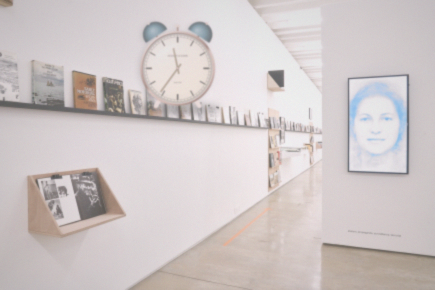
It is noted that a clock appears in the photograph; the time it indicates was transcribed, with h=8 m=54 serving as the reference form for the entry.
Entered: h=11 m=36
